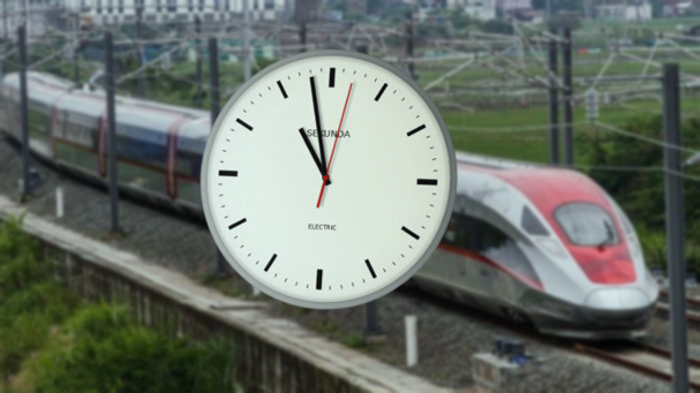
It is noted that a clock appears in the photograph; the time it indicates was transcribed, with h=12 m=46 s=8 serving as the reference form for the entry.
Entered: h=10 m=58 s=2
